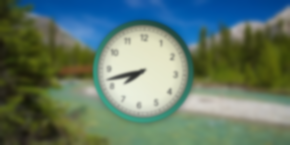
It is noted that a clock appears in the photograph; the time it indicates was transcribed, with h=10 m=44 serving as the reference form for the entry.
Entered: h=7 m=42
